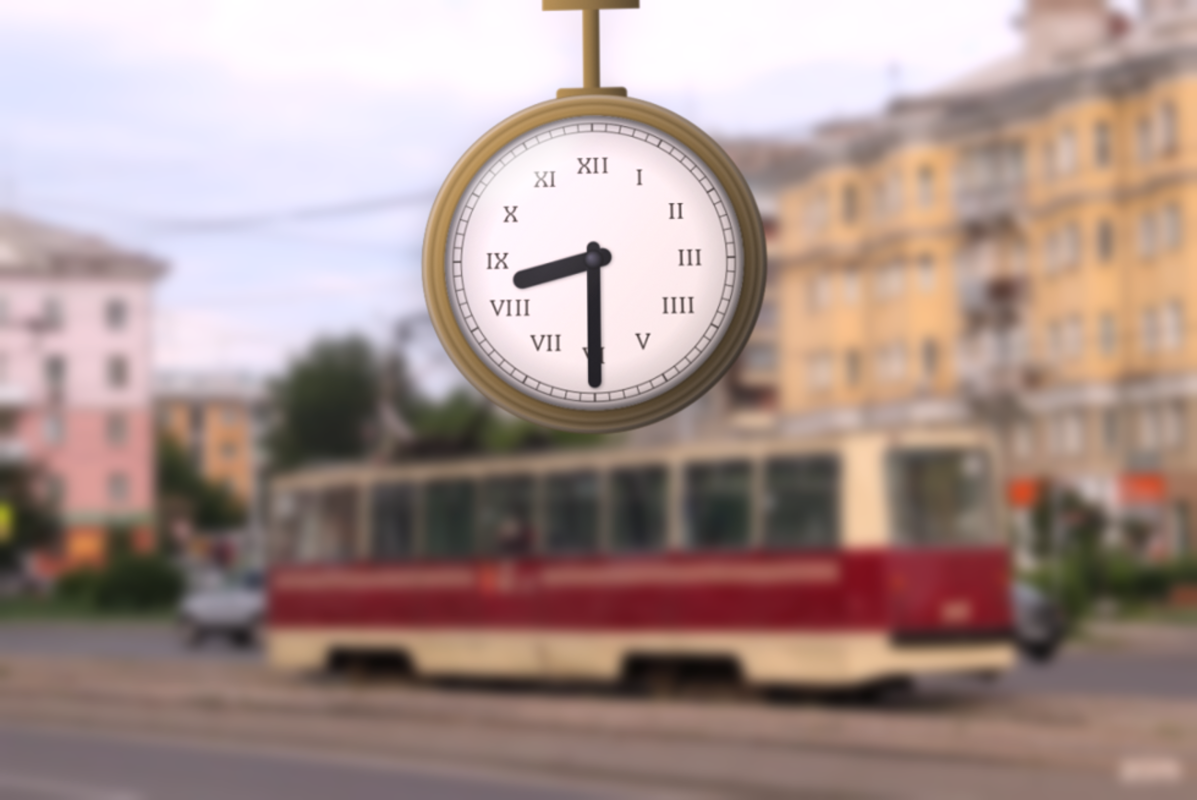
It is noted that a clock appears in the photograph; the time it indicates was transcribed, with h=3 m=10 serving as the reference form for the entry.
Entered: h=8 m=30
